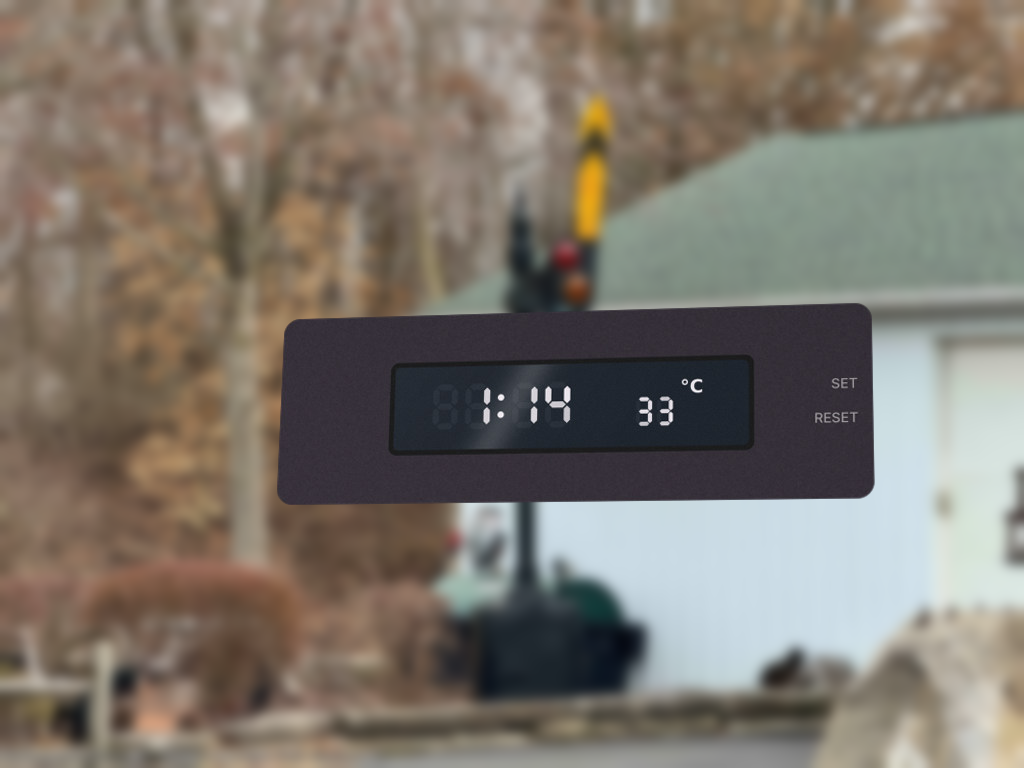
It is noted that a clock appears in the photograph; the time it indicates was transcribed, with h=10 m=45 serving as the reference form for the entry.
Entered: h=1 m=14
